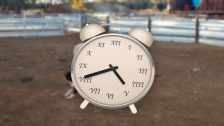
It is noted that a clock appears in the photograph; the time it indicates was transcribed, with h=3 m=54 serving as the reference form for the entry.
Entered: h=4 m=41
